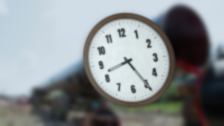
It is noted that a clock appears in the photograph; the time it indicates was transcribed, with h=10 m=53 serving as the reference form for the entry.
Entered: h=8 m=25
